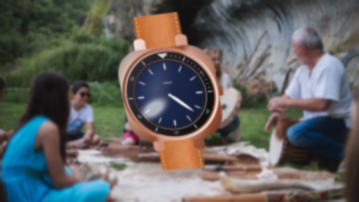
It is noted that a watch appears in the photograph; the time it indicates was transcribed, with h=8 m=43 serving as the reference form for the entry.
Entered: h=4 m=22
